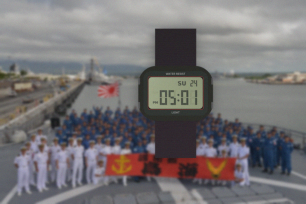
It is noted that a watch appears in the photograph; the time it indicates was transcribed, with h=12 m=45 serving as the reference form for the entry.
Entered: h=5 m=1
